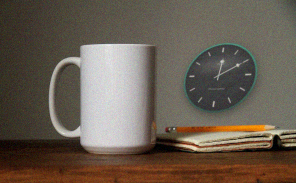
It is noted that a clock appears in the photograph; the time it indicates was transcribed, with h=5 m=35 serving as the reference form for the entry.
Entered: h=12 m=10
